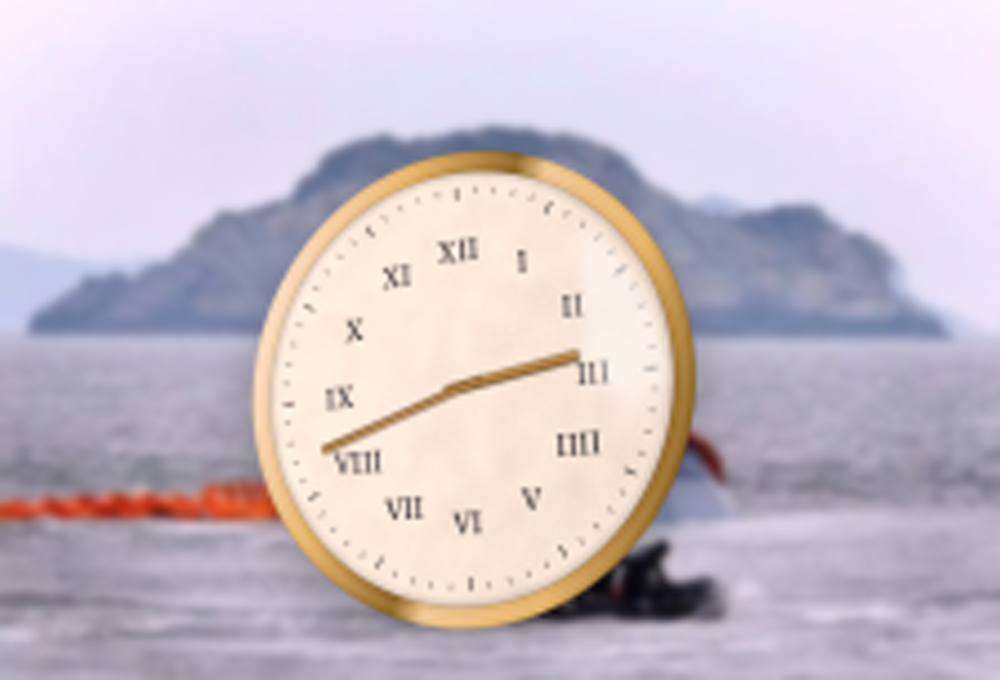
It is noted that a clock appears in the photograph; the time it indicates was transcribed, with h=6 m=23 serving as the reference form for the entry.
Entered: h=2 m=42
